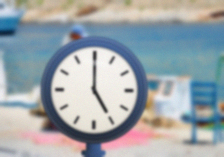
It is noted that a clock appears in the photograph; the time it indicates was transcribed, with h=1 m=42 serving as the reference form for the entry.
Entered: h=5 m=0
